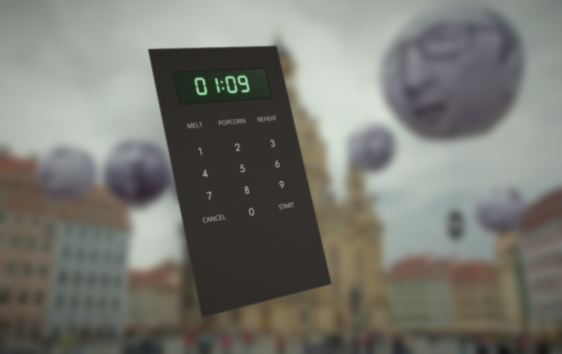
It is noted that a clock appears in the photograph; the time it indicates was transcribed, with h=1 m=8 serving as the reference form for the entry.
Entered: h=1 m=9
